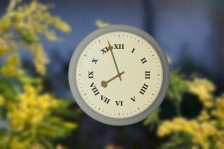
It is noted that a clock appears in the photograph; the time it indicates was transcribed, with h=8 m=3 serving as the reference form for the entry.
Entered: h=7 m=57
